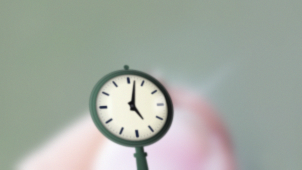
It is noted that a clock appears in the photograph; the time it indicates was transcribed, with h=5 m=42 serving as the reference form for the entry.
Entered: h=5 m=2
